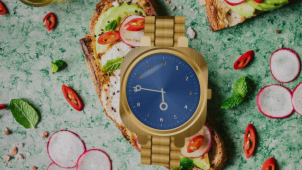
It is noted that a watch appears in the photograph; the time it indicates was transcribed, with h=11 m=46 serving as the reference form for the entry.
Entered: h=5 m=46
